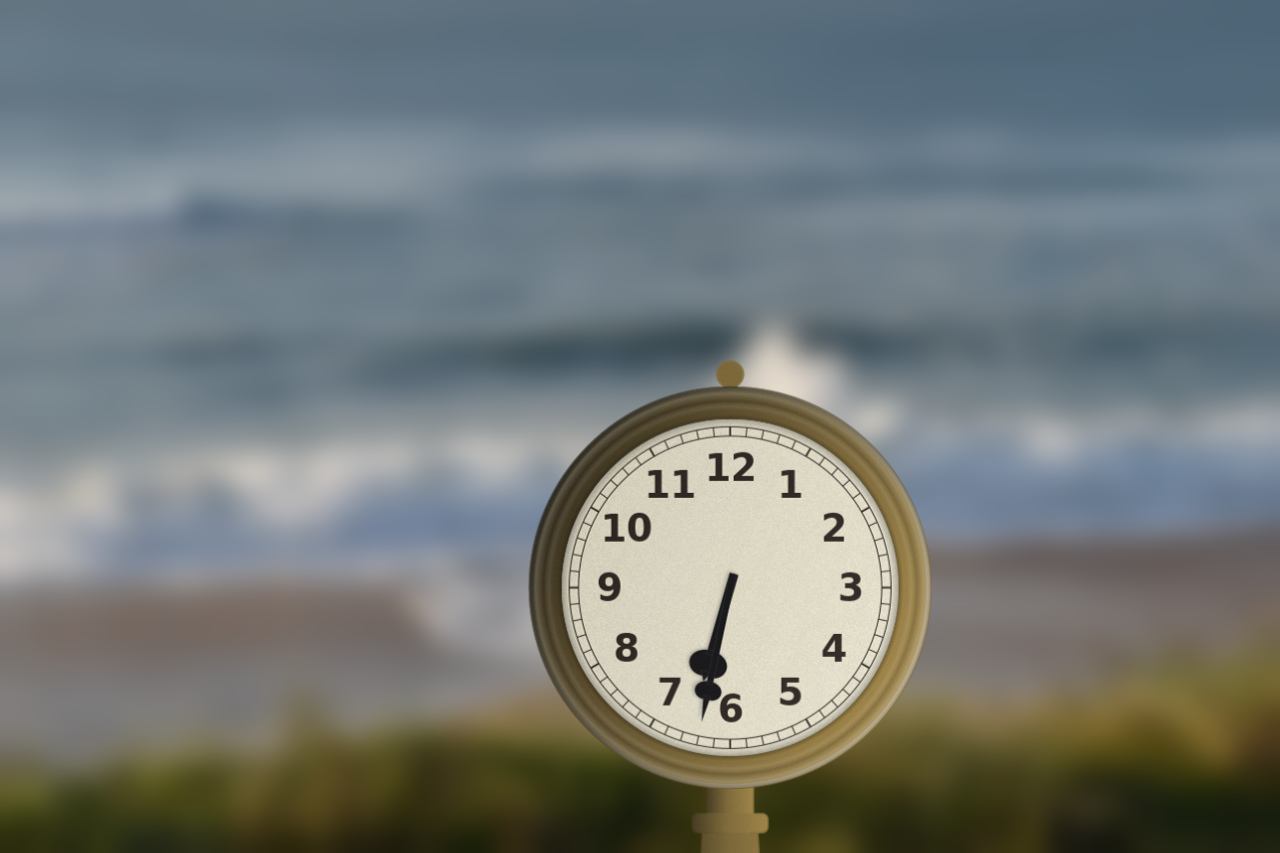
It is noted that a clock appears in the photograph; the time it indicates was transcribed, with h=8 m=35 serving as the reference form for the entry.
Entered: h=6 m=32
